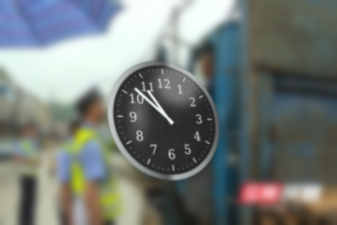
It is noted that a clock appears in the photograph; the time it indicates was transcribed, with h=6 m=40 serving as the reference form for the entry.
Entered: h=10 m=52
